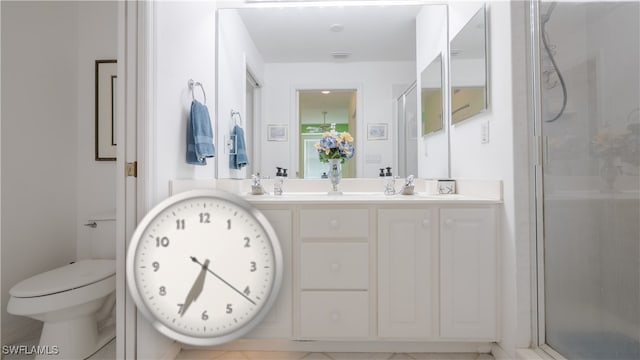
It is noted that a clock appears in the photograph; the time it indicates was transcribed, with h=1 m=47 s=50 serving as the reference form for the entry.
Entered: h=6 m=34 s=21
